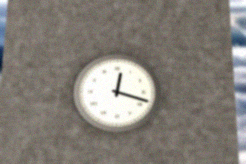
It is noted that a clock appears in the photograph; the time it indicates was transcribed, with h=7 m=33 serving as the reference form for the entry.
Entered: h=12 m=18
